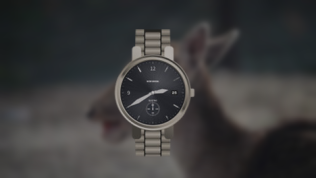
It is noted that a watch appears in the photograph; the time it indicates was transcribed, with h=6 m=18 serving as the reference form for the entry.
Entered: h=2 m=40
